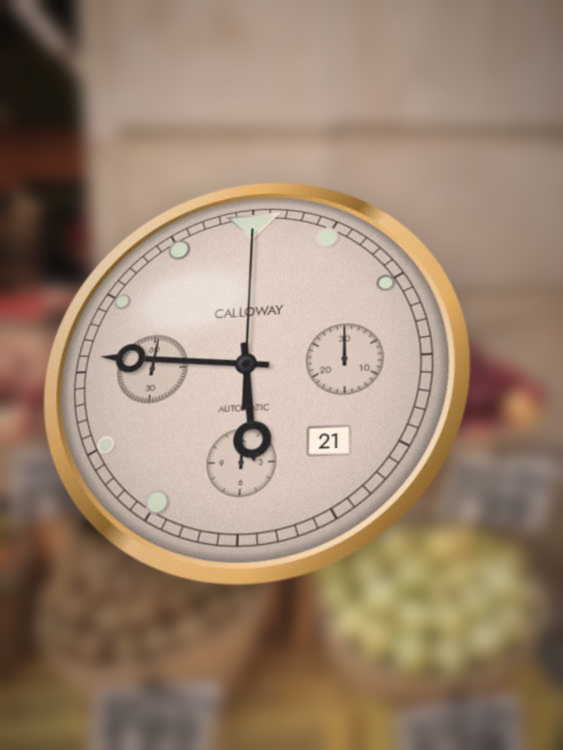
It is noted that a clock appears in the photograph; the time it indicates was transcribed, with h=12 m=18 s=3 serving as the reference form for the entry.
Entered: h=5 m=46 s=1
